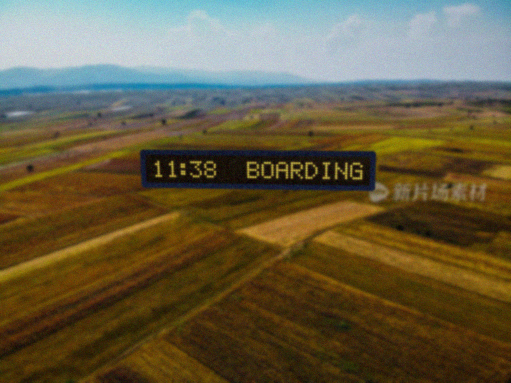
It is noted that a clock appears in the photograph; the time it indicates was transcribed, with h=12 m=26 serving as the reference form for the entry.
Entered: h=11 m=38
